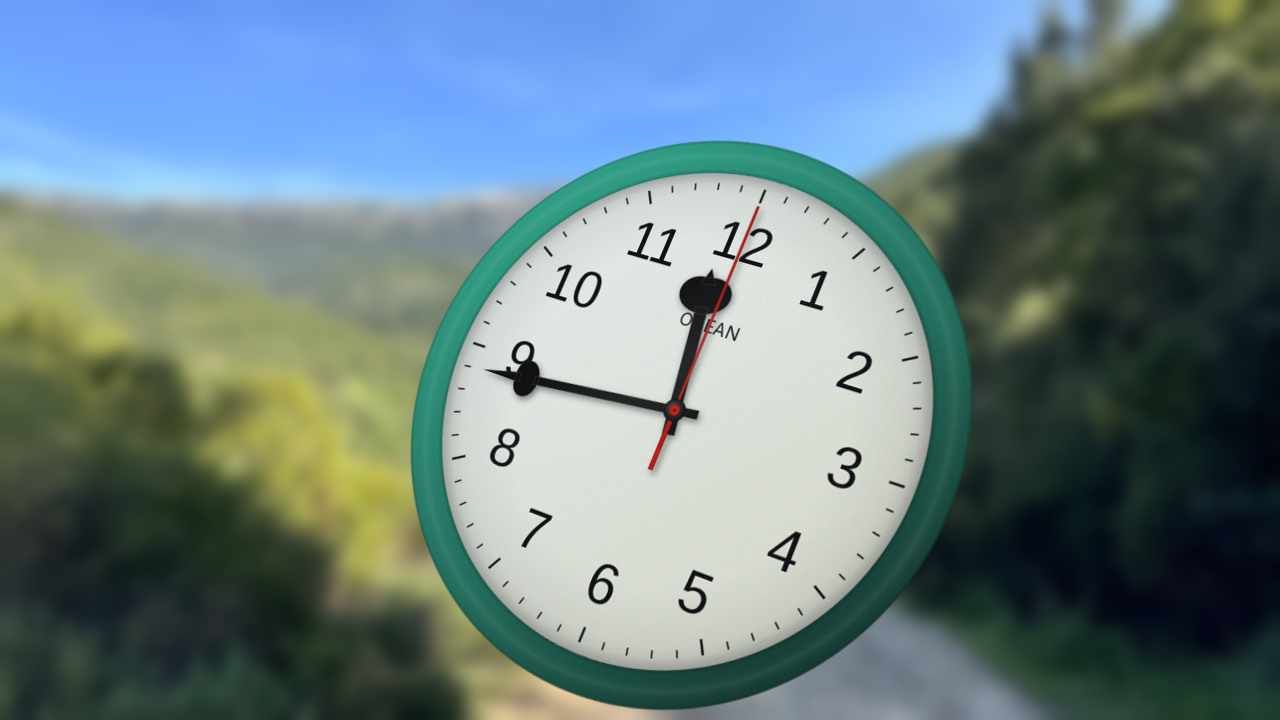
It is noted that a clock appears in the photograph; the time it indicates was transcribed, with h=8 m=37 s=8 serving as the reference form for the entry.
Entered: h=11 m=44 s=0
